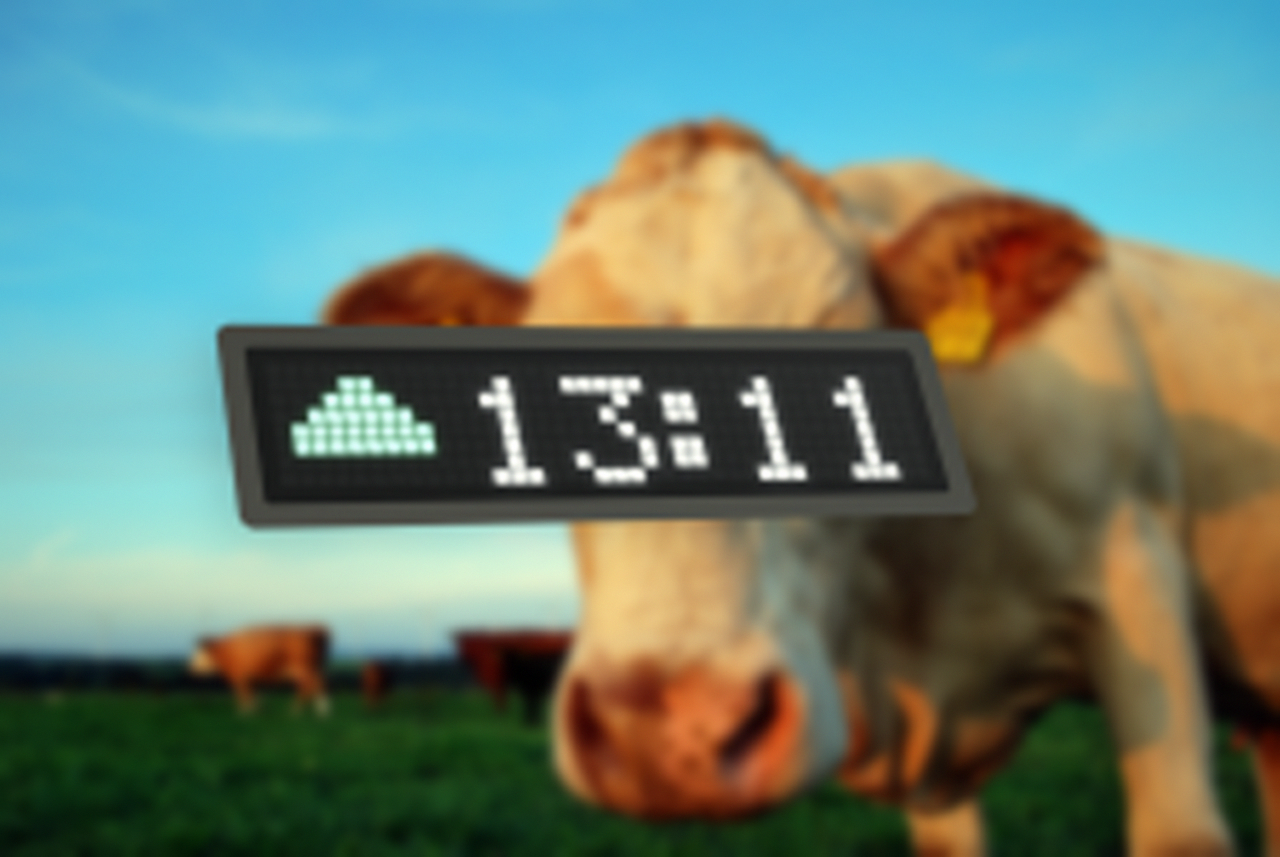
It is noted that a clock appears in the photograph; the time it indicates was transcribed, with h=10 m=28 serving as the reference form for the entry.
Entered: h=13 m=11
